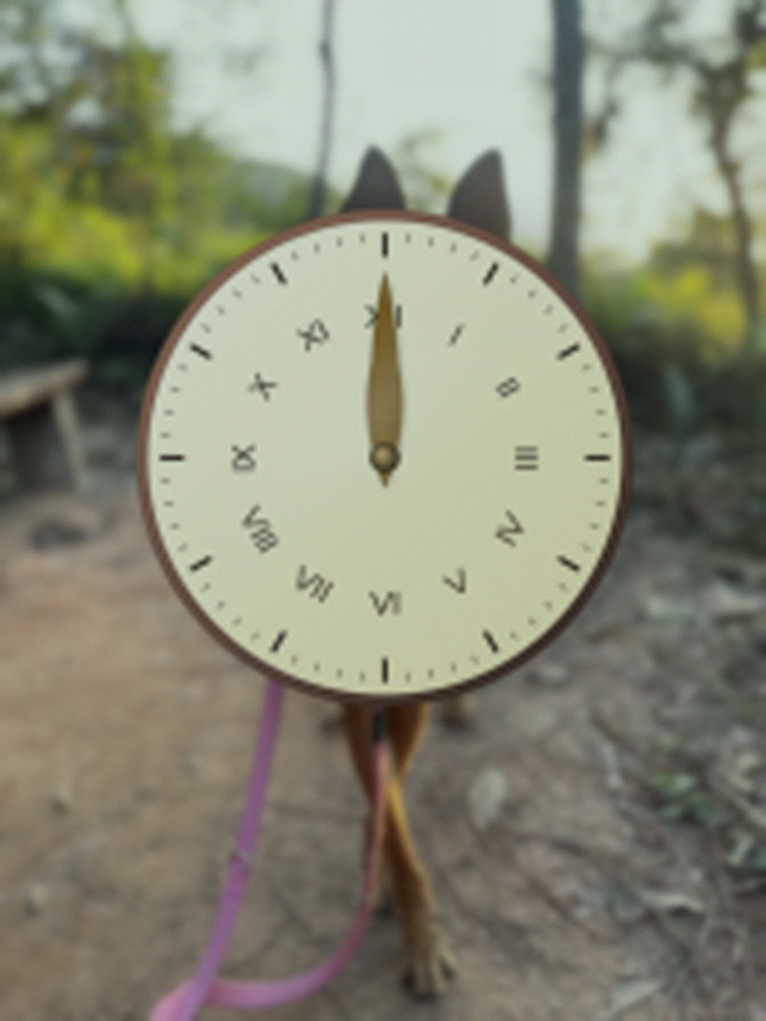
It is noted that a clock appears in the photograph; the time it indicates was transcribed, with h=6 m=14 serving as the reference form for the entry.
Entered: h=12 m=0
